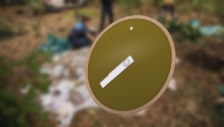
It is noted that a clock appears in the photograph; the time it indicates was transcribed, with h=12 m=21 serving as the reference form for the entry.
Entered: h=7 m=38
